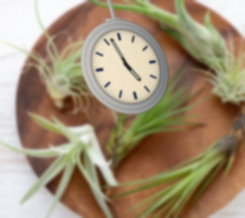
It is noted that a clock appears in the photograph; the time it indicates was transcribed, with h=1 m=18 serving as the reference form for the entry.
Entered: h=4 m=57
